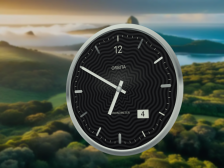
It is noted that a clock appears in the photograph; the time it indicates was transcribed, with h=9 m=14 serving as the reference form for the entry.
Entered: h=6 m=50
